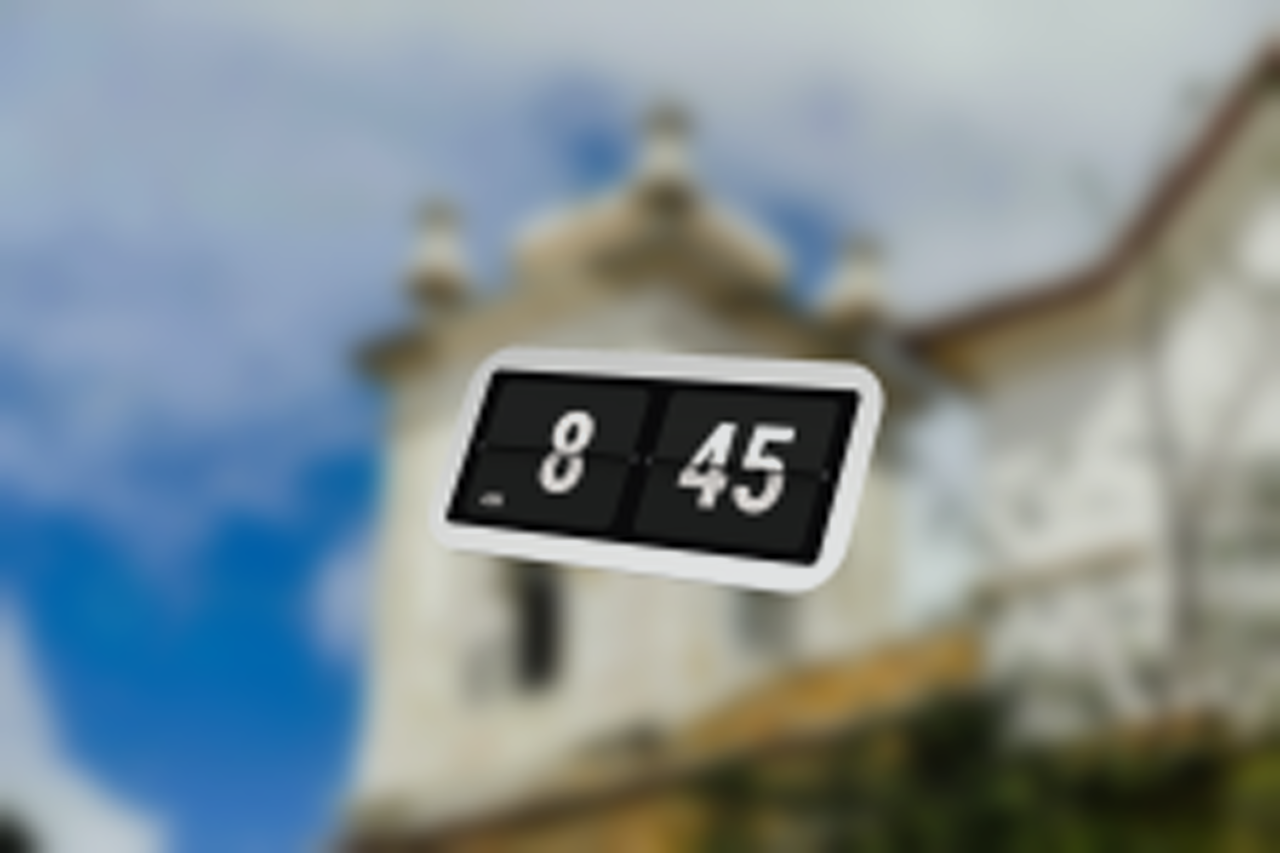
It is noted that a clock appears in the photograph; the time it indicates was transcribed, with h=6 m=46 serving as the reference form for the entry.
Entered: h=8 m=45
